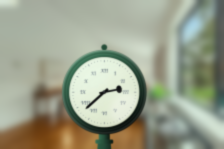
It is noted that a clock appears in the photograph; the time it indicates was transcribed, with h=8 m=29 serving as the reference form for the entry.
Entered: h=2 m=38
